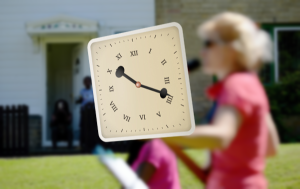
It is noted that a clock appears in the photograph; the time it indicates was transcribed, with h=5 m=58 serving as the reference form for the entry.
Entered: h=10 m=19
